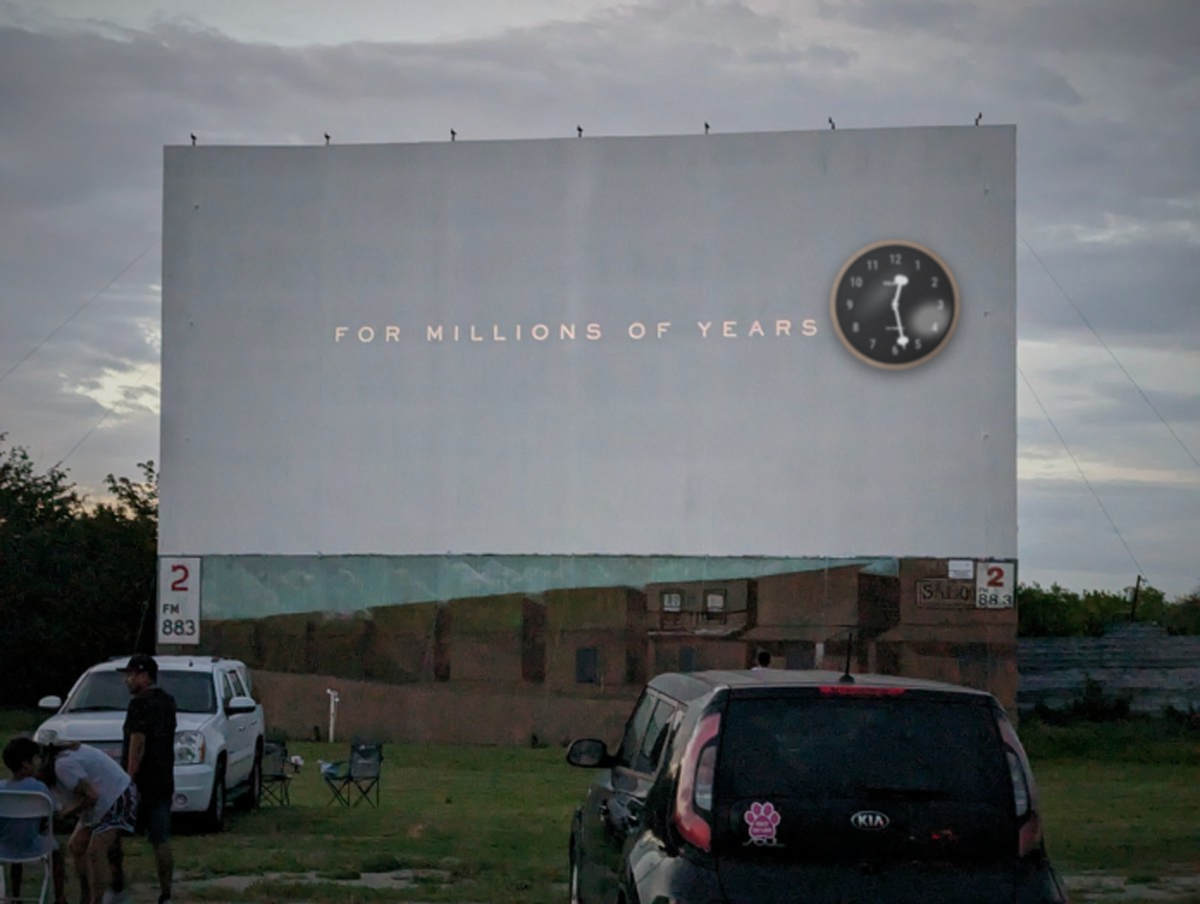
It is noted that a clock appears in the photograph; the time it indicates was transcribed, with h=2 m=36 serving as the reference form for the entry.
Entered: h=12 m=28
